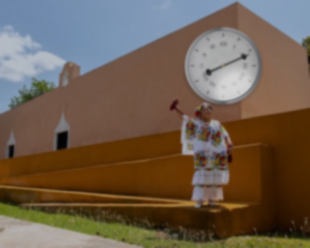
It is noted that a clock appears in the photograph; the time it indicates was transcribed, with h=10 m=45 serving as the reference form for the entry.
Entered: h=8 m=11
